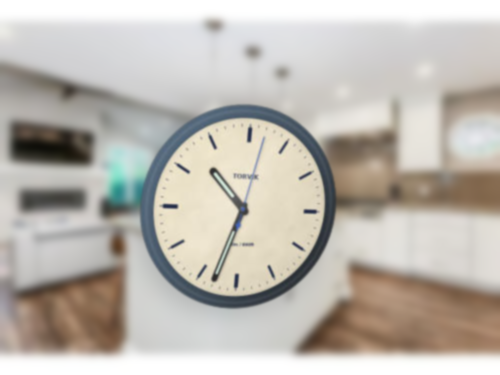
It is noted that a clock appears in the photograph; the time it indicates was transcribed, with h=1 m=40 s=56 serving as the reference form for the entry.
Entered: h=10 m=33 s=2
